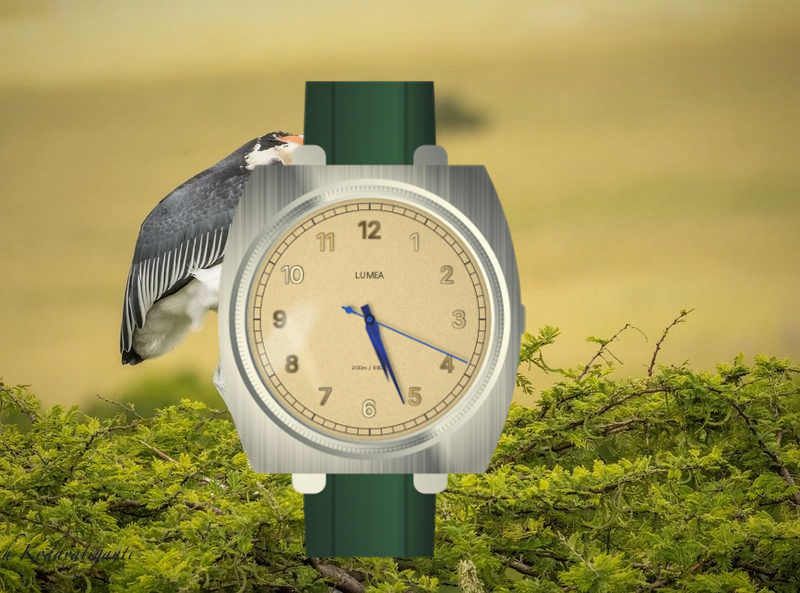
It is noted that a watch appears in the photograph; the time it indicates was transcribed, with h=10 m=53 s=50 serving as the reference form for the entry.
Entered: h=5 m=26 s=19
